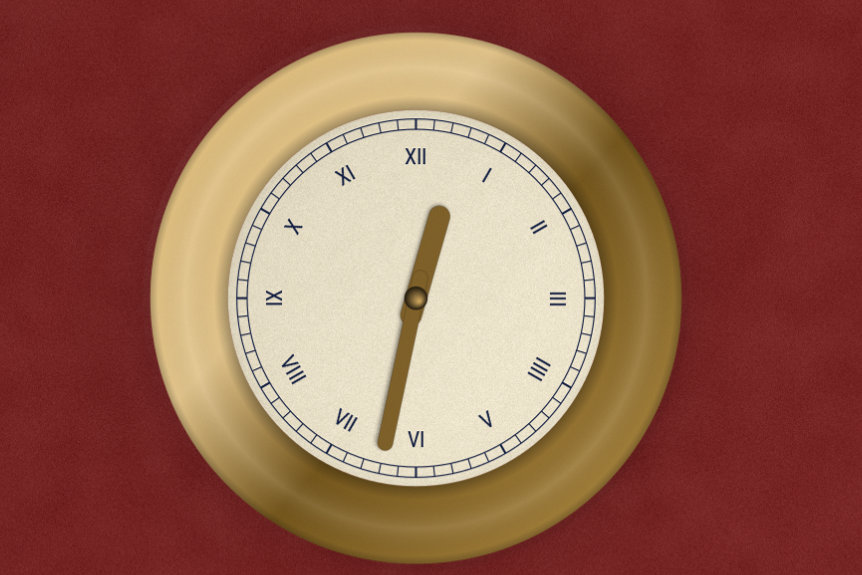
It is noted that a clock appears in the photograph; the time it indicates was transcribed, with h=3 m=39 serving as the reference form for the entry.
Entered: h=12 m=32
